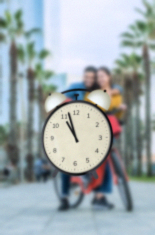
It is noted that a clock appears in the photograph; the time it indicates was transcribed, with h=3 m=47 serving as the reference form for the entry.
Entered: h=10 m=57
